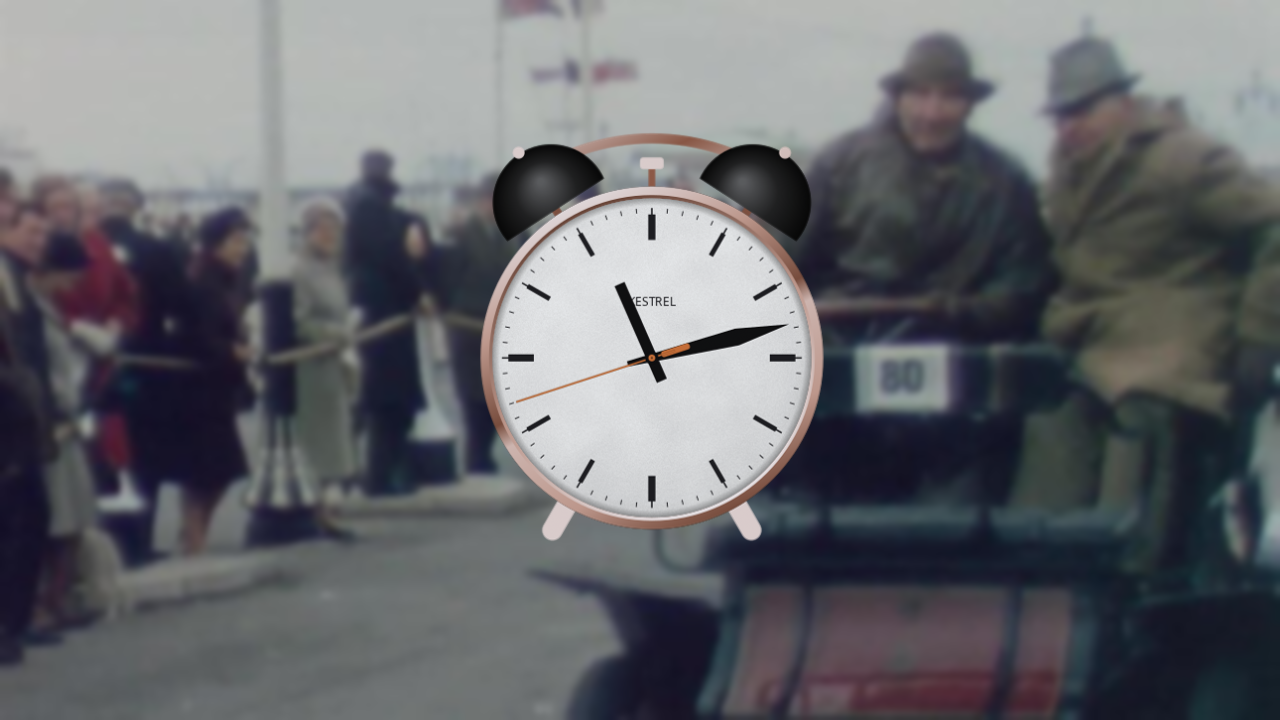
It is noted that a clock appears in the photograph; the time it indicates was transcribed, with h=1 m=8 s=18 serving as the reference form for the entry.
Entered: h=11 m=12 s=42
